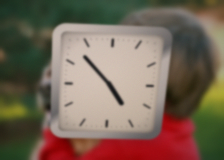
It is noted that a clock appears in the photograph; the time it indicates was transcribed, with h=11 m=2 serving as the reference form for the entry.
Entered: h=4 m=53
